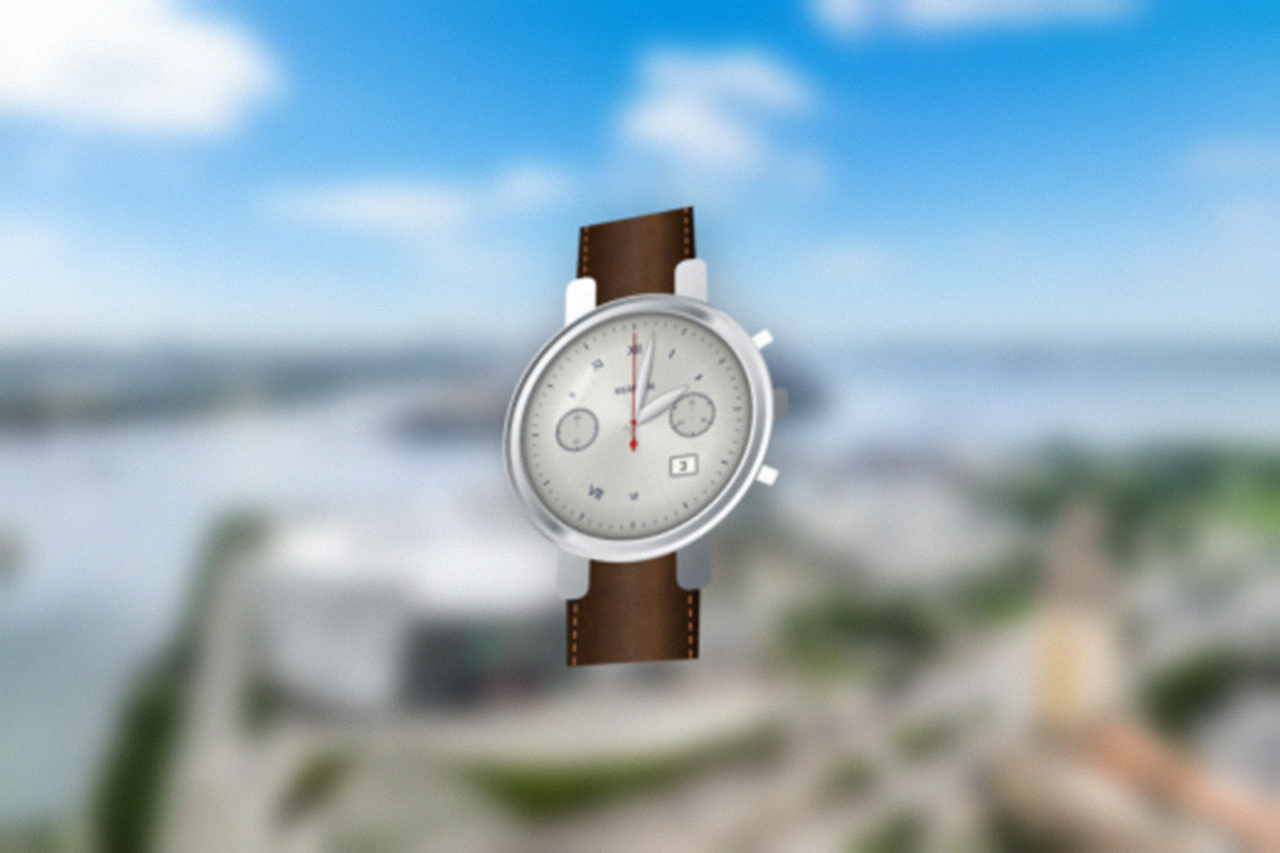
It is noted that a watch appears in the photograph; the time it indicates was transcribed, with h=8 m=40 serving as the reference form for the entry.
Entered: h=2 m=2
